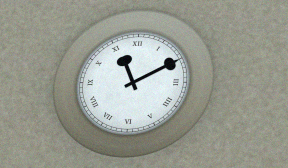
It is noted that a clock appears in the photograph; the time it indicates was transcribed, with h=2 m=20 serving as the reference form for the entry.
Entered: h=11 m=10
